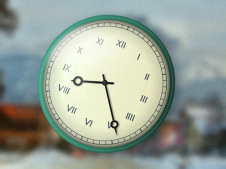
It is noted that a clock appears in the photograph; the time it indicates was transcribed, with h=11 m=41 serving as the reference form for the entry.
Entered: h=8 m=24
